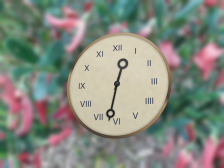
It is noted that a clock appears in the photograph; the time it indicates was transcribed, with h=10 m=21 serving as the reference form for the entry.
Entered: h=12 m=32
